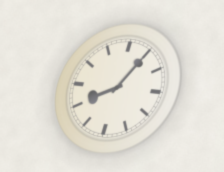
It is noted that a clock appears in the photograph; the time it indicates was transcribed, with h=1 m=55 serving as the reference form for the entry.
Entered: h=8 m=5
